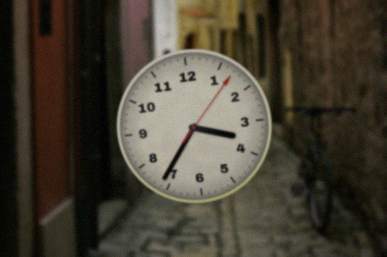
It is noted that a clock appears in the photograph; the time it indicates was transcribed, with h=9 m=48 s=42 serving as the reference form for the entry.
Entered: h=3 m=36 s=7
